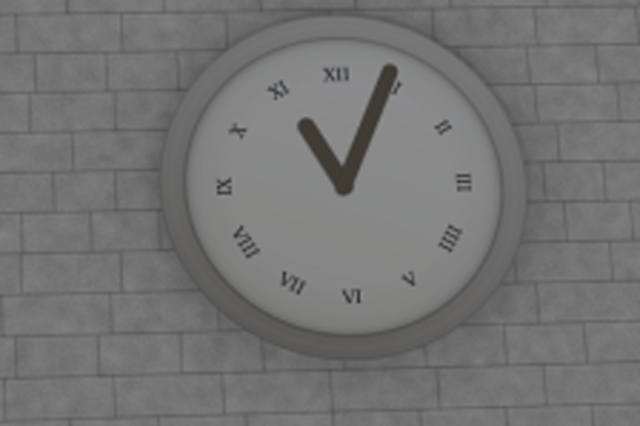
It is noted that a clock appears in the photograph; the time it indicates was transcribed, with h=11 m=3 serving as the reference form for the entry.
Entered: h=11 m=4
